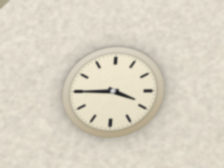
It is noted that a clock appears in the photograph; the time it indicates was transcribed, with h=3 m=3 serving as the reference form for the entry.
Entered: h=3 m=45
